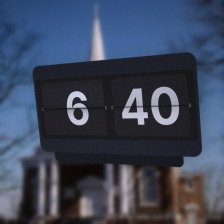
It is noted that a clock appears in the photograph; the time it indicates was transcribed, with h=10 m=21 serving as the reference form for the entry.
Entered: h=6 m=40
